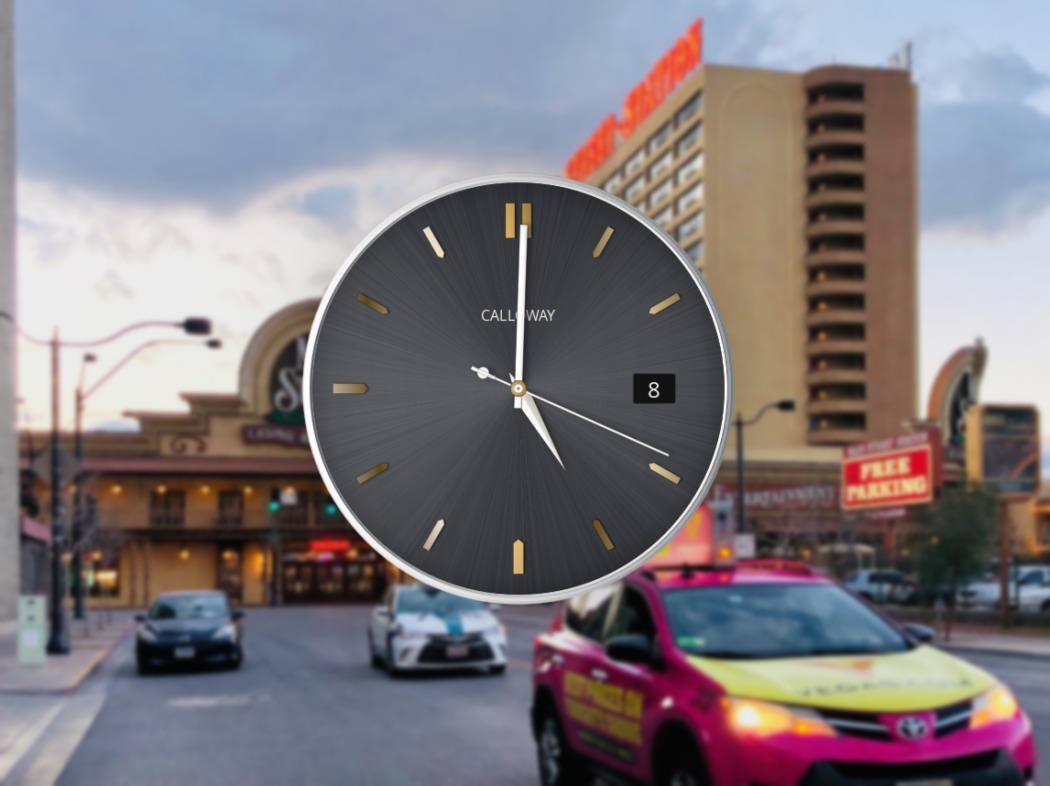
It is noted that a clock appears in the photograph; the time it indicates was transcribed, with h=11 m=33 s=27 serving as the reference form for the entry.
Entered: h=5 m=0 s=19
